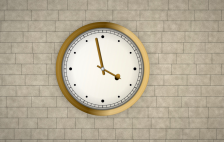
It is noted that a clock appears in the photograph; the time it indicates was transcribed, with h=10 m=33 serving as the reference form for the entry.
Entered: h=3 m=58
